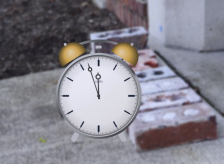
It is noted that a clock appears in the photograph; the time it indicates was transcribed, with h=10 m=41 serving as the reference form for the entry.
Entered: h=11 m=57
